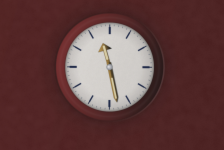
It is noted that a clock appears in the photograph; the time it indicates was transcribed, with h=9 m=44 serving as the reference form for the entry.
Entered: h=11 m=28
